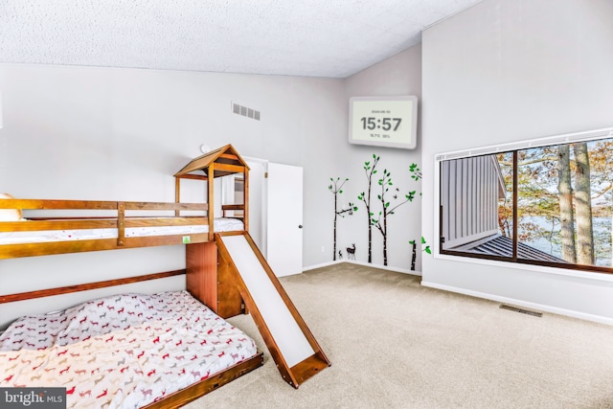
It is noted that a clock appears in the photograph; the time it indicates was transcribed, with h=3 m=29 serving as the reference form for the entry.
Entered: h=15 m=57
